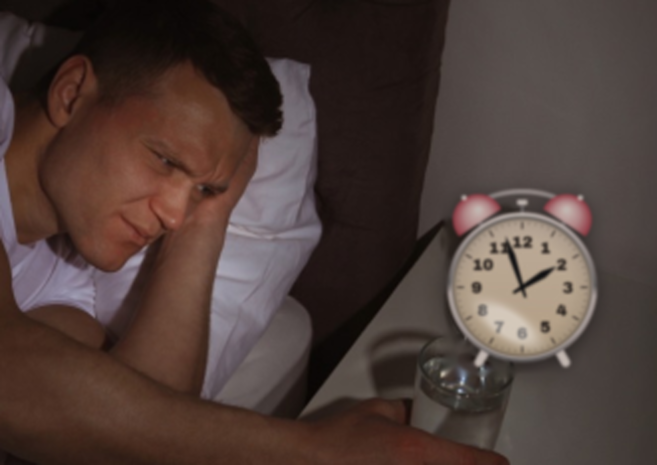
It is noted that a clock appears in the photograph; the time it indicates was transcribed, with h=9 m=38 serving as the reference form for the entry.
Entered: h=1 m=57
